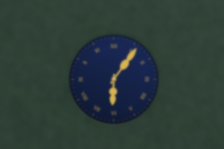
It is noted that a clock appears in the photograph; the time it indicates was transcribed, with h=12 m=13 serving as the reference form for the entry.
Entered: h=6 m=6
